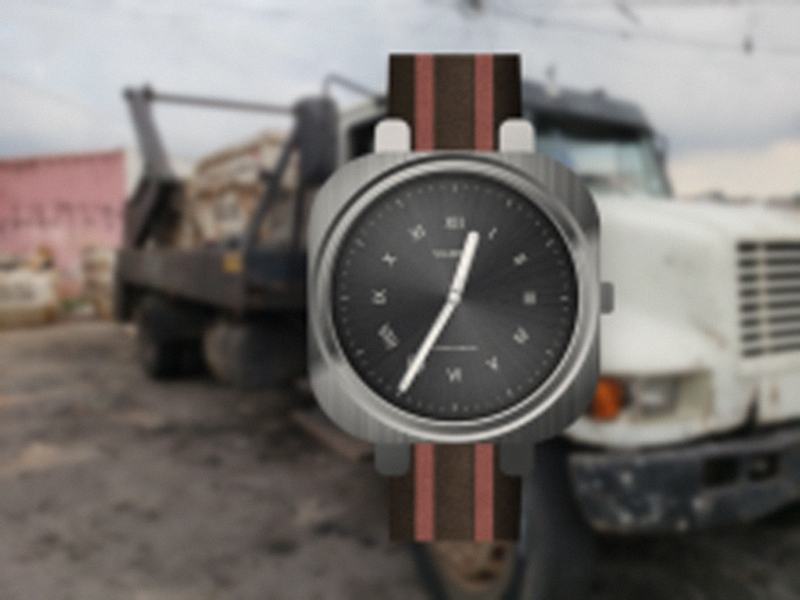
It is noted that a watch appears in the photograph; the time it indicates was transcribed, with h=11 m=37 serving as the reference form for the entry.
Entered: h=12 m=35
